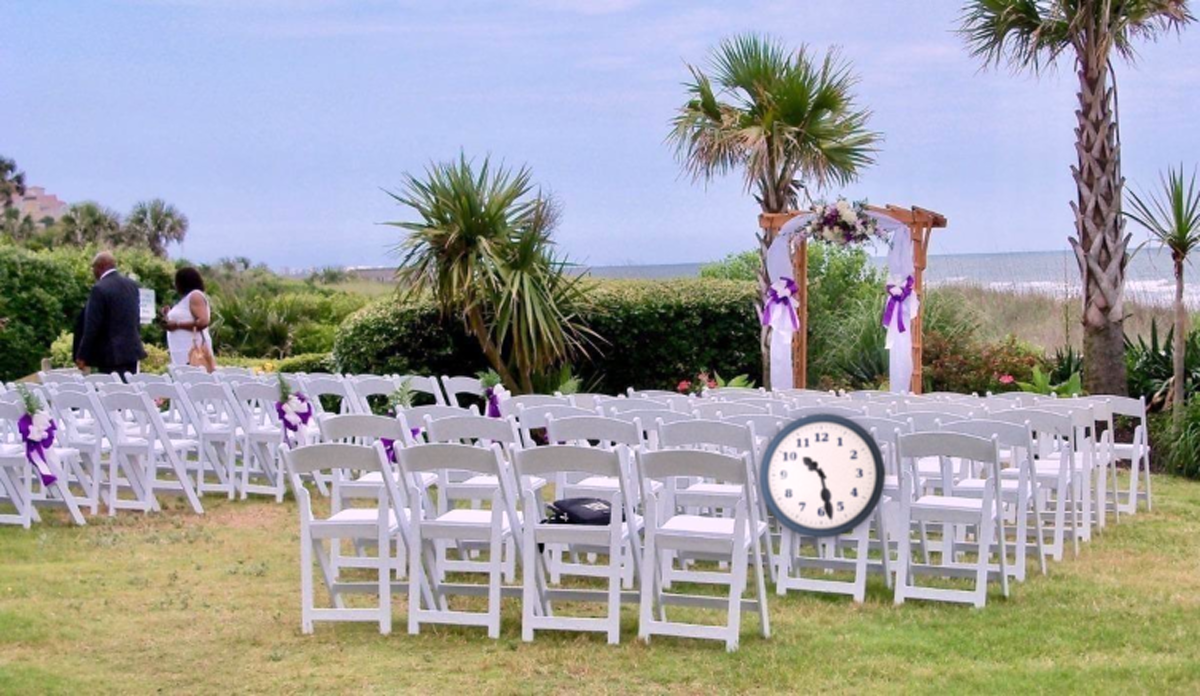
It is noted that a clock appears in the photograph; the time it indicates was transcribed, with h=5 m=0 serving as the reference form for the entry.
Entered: h=10 m=28
